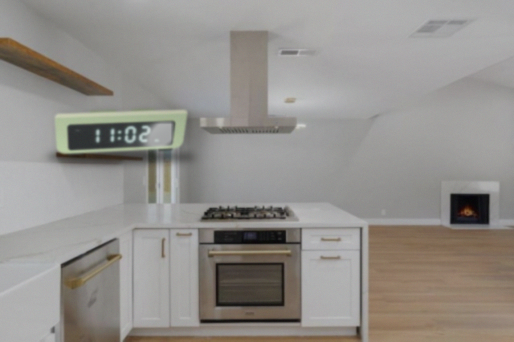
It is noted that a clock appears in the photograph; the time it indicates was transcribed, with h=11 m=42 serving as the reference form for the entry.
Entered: h=11 m=2
